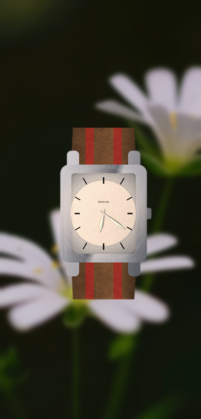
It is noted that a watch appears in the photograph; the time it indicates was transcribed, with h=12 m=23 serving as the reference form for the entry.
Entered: h=6 m=21
